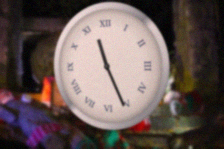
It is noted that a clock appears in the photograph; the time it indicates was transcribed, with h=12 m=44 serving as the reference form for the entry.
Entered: h=11 m=26
